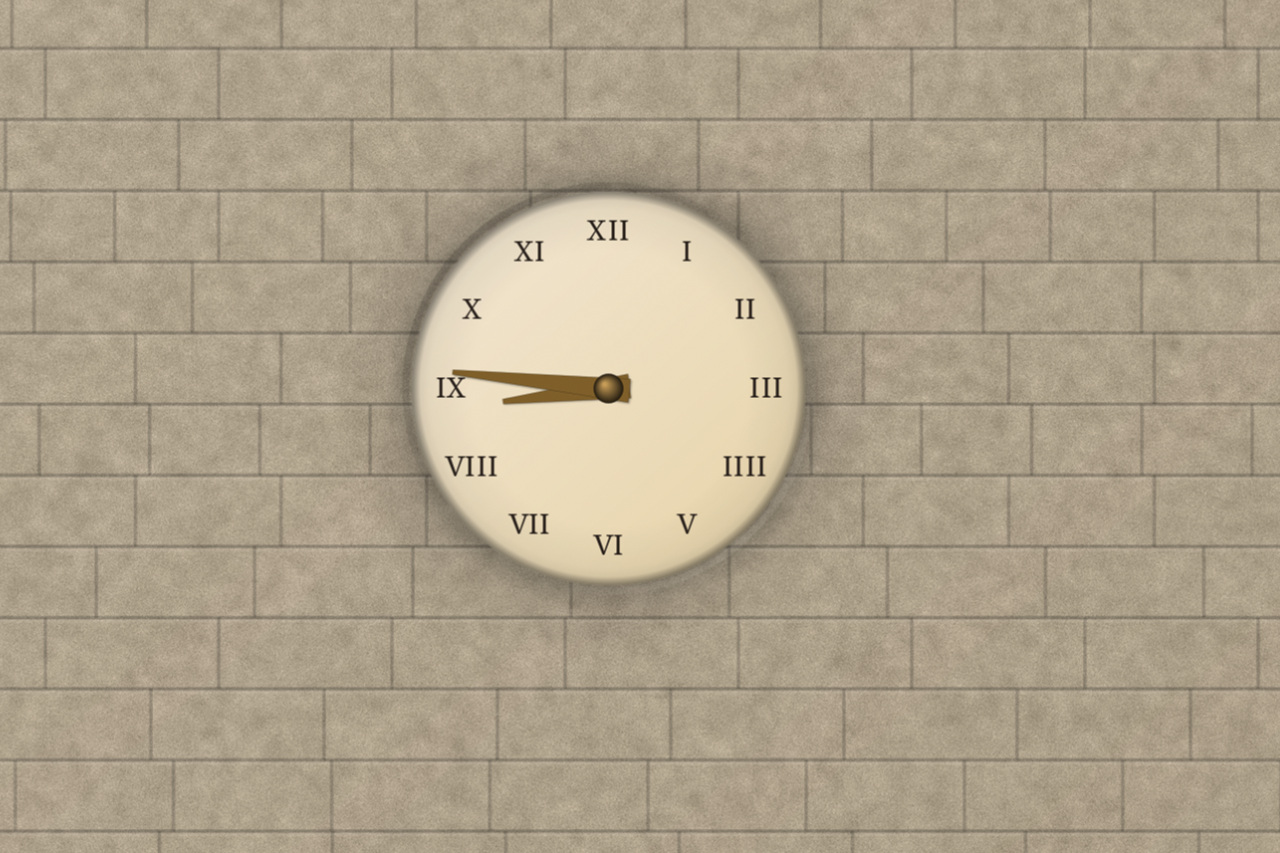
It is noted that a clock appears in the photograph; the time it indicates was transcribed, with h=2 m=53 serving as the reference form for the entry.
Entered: h=8 m=46
